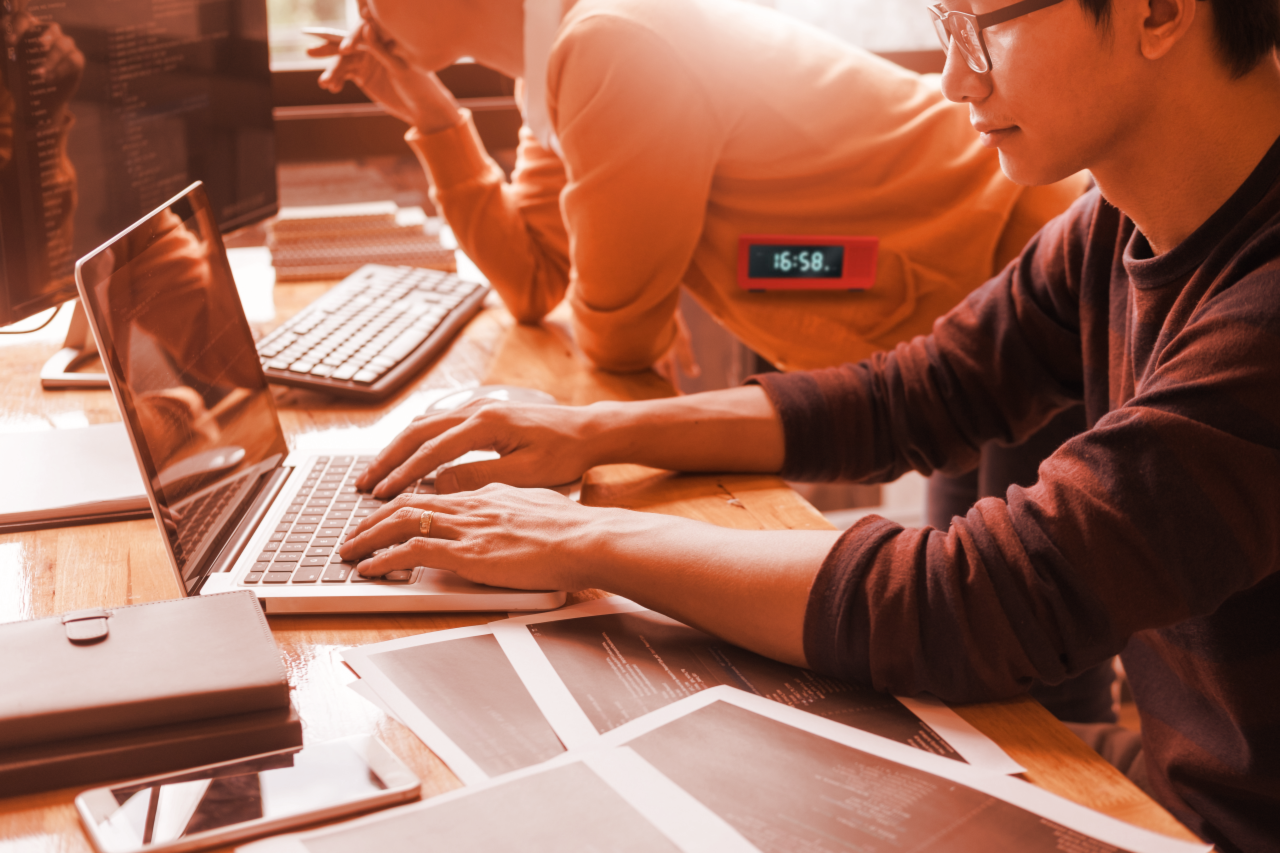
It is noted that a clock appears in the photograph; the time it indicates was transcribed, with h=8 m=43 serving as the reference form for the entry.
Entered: h=16 m=58
